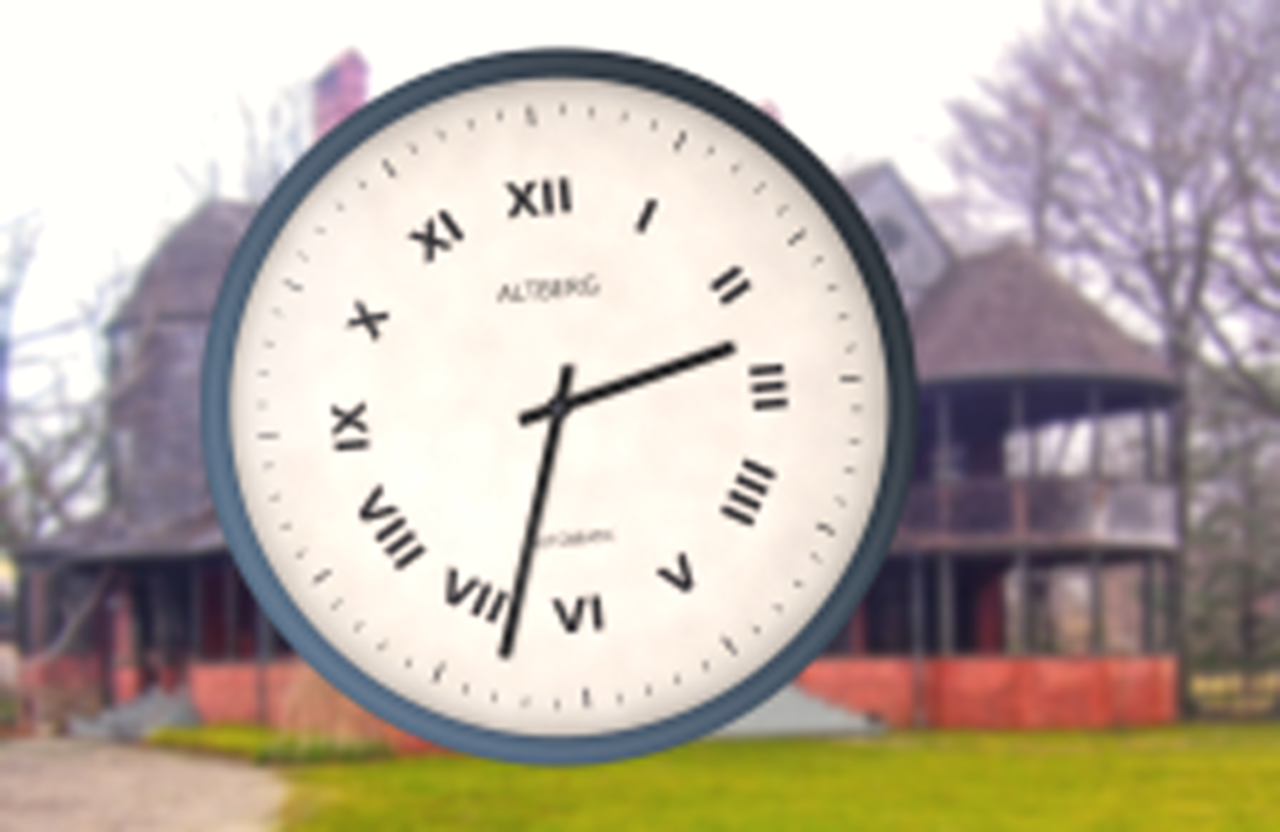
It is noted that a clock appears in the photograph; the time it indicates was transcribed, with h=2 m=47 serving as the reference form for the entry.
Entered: h=2 m=33
